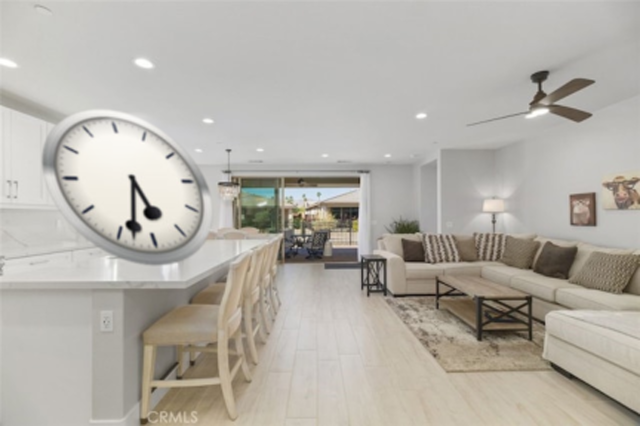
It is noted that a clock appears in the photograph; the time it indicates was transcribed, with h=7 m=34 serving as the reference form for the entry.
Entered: h=5 m=33
